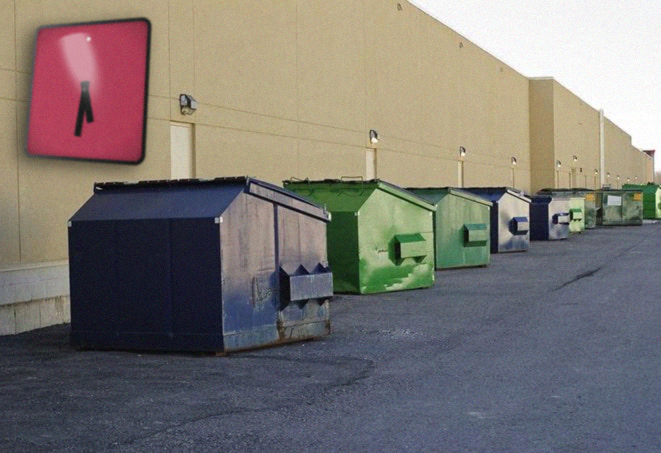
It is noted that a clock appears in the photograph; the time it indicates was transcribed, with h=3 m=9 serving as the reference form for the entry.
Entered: h=5 m=31
